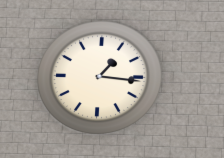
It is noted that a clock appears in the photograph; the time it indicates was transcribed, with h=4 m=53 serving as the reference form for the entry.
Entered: h=1 m=16
